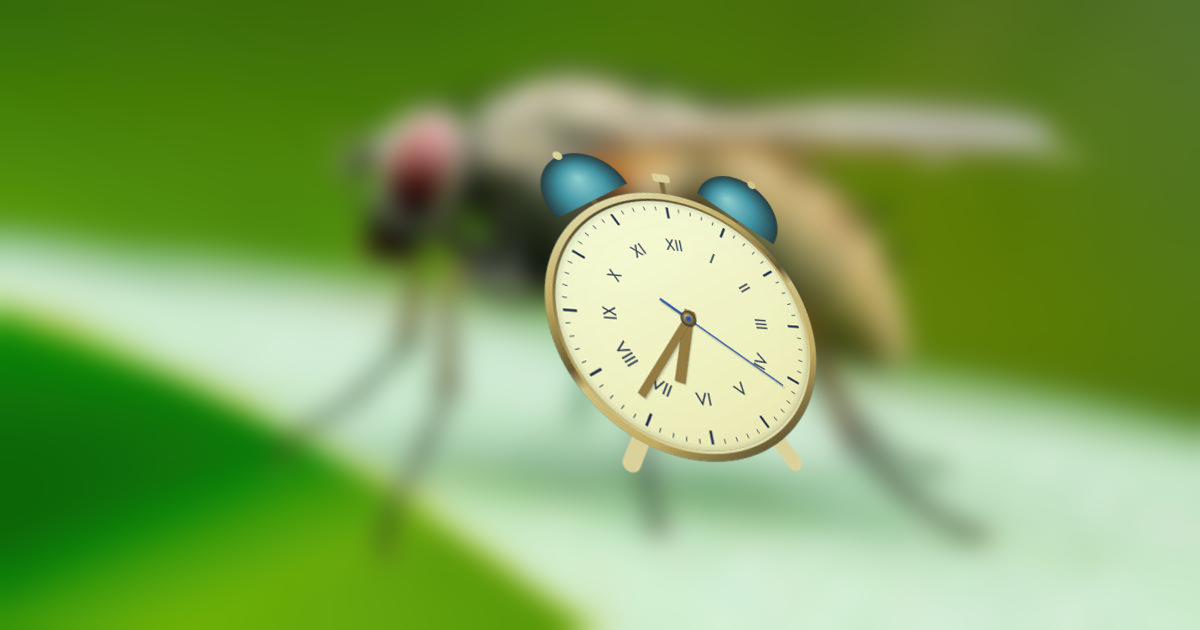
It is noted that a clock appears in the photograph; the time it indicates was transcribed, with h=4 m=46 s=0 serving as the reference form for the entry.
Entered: h=6 m=36 s=21
